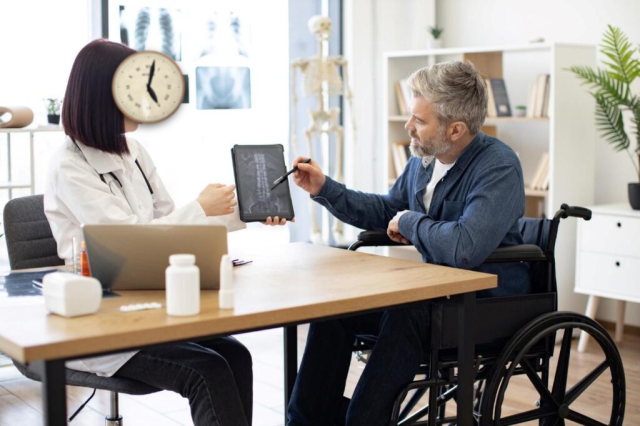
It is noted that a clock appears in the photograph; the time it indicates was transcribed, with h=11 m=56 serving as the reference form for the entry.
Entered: h=5 m=2
